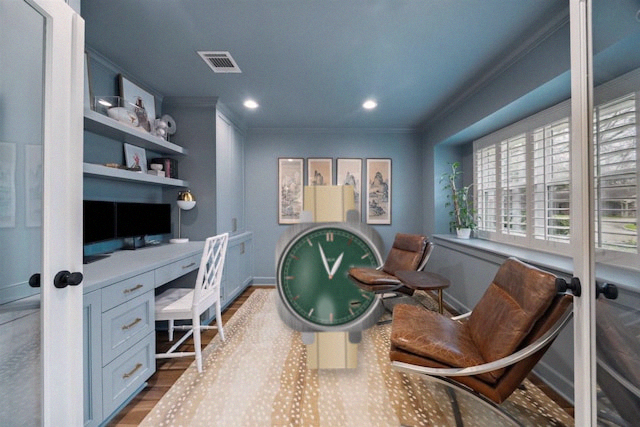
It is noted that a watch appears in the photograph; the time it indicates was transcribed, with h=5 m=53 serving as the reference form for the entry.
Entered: h=12 m=57
